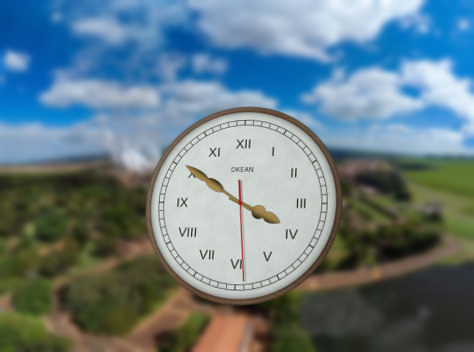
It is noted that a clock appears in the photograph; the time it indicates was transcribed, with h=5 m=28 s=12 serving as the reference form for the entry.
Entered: h=3 m=50 s=29
